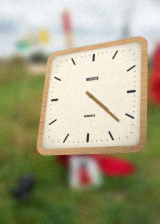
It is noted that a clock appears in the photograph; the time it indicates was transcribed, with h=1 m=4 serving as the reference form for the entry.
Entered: h=4 m=22
